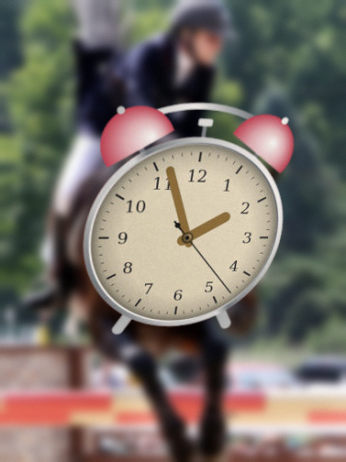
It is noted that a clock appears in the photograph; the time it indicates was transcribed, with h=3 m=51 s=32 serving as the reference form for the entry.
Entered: h=1 m=56 s=23
